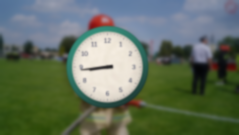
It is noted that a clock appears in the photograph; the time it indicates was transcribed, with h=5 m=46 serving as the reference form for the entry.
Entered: h=8 m=44
